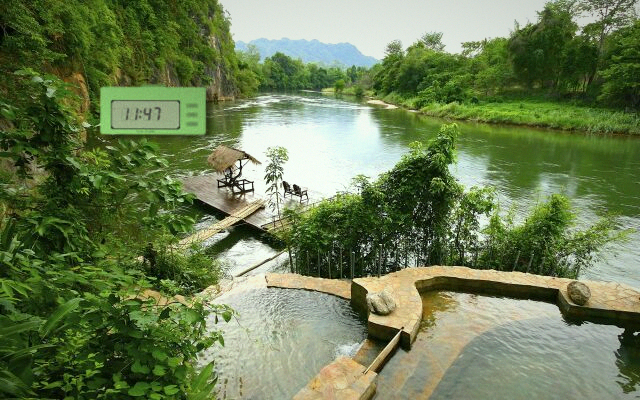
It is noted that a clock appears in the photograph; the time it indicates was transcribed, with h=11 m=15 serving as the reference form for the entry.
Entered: h=11 m=47
